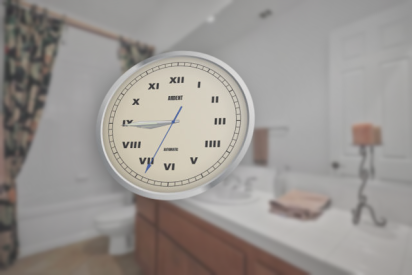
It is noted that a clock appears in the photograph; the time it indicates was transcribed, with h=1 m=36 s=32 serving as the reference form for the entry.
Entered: h=8 m=44 s=34
